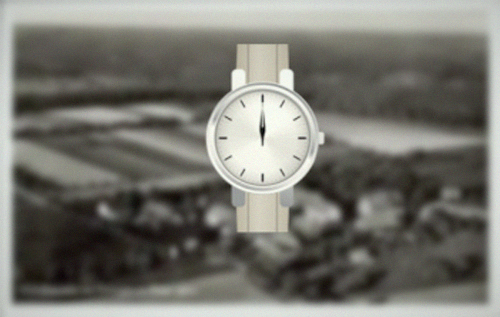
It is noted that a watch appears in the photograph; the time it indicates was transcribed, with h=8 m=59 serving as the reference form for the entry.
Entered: h=12 m=0
